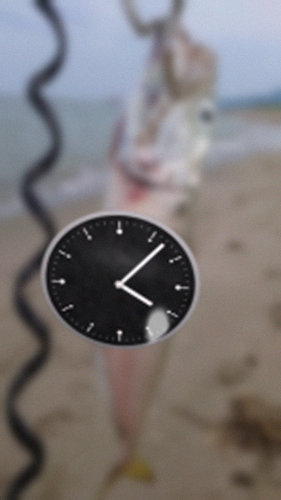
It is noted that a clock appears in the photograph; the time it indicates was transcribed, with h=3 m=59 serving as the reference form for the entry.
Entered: h=4 m=7
